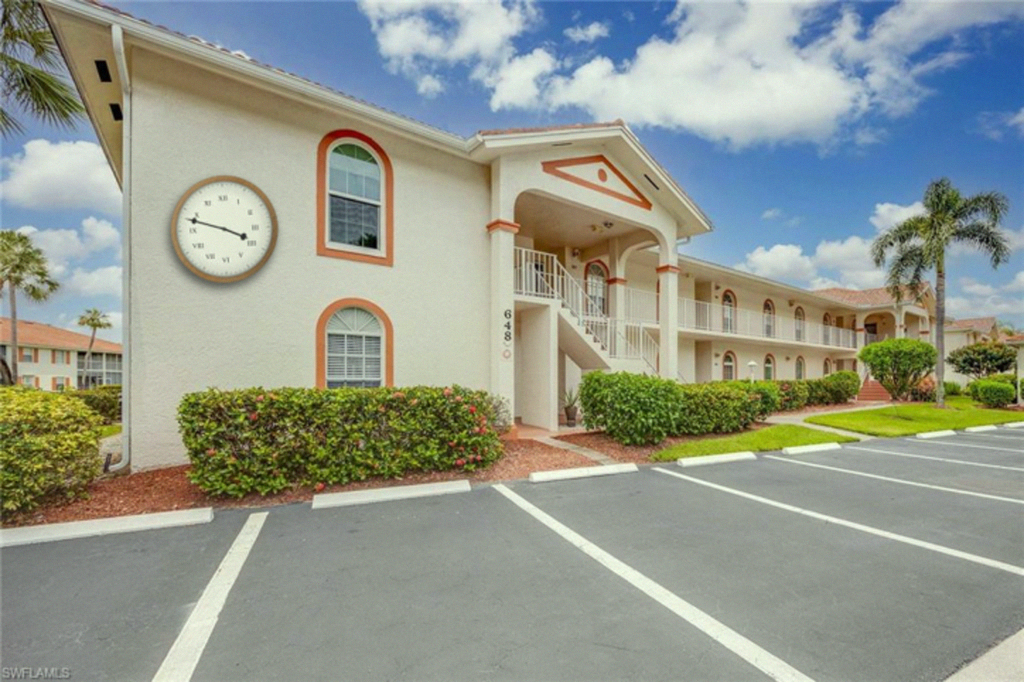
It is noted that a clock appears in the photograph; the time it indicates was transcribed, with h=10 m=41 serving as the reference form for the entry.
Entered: h=3 m=48
